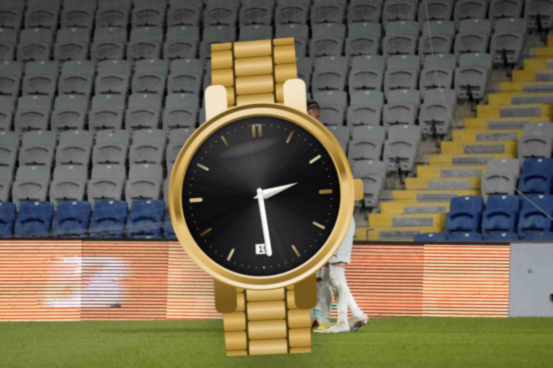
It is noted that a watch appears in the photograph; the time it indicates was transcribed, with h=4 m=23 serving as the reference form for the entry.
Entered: h=2 m=29
